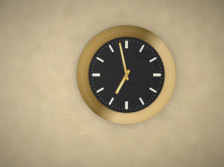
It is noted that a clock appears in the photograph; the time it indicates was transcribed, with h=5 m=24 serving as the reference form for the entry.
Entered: h=6 m=58
